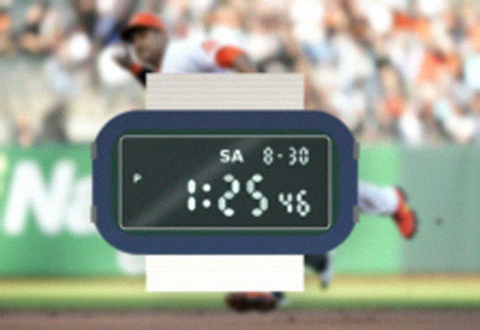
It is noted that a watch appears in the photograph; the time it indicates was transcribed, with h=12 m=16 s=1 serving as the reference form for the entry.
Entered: h=1 m=25 s=46
